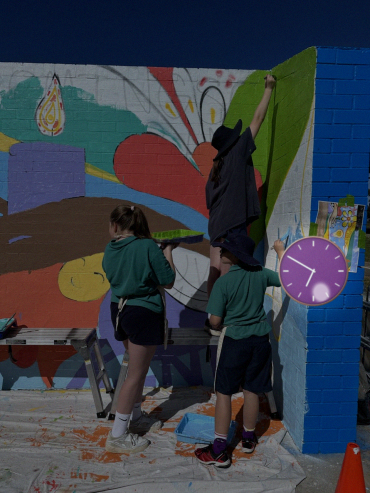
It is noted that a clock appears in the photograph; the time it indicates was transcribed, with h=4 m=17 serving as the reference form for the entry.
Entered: h=6 m=50
